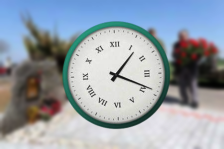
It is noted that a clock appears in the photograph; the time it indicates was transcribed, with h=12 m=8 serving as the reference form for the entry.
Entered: h=1 m=19
